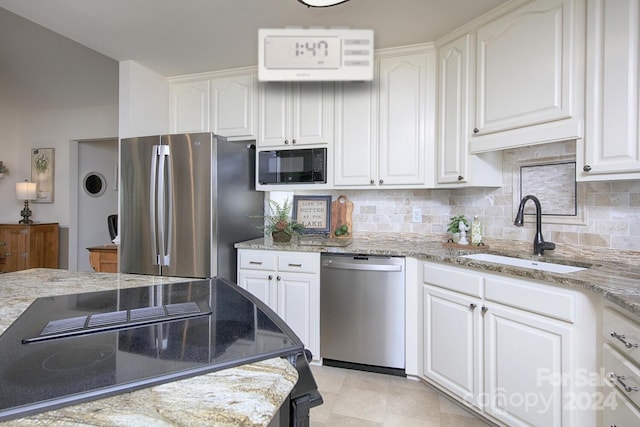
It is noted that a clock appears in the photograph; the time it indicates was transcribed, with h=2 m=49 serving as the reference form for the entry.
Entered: h=1 m=47
